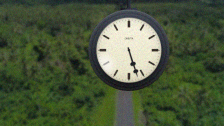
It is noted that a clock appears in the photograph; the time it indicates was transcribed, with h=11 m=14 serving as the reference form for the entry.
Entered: h=5 m=27
